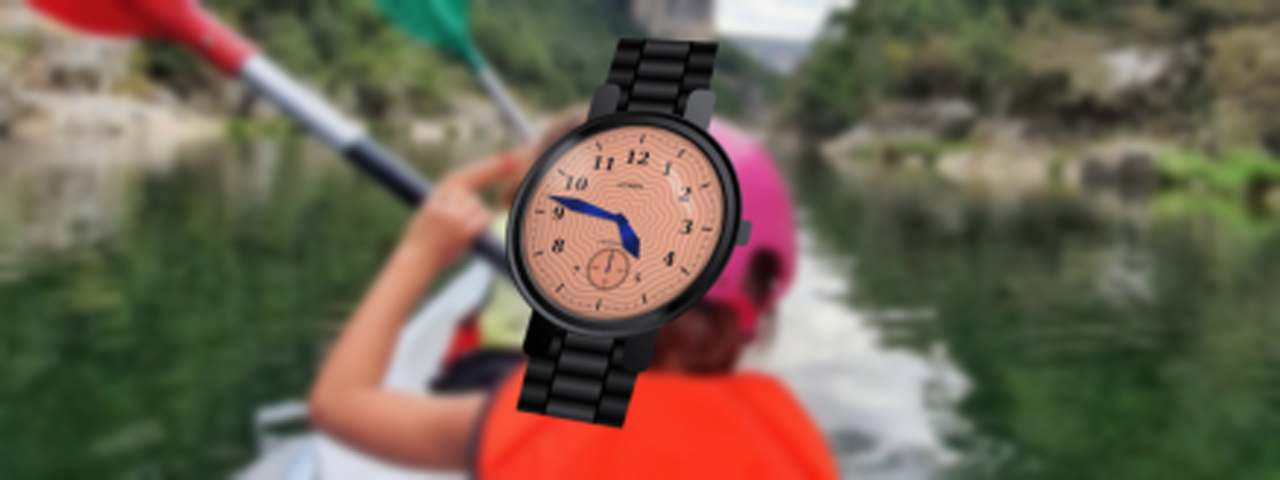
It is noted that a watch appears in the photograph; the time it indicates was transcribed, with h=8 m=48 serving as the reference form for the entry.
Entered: h=4 m=47
